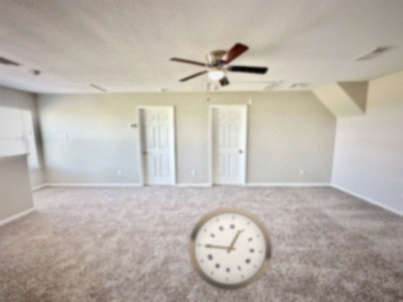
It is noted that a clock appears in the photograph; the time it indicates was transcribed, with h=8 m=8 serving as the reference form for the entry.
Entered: h=12 m=45
